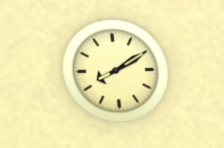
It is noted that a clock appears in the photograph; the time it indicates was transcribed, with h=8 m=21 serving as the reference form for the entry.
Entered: h=8 m=10
